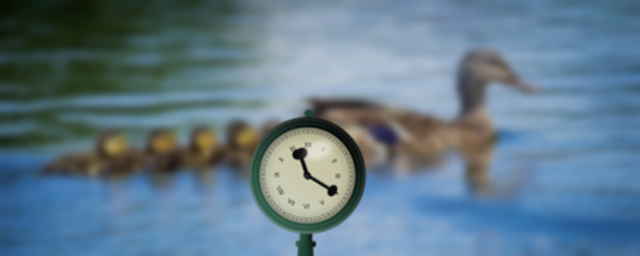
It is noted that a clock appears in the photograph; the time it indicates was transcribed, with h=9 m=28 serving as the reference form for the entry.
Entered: h=11 m=20
